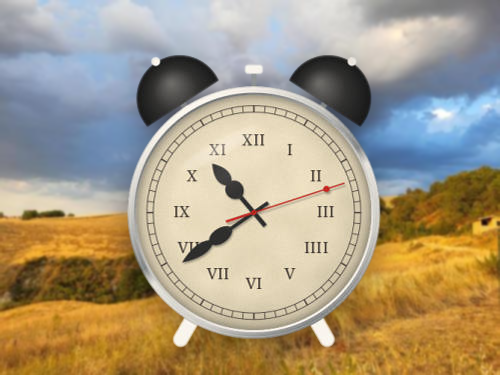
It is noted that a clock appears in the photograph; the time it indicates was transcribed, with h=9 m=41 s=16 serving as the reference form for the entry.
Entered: h=10 m=39 s=12
